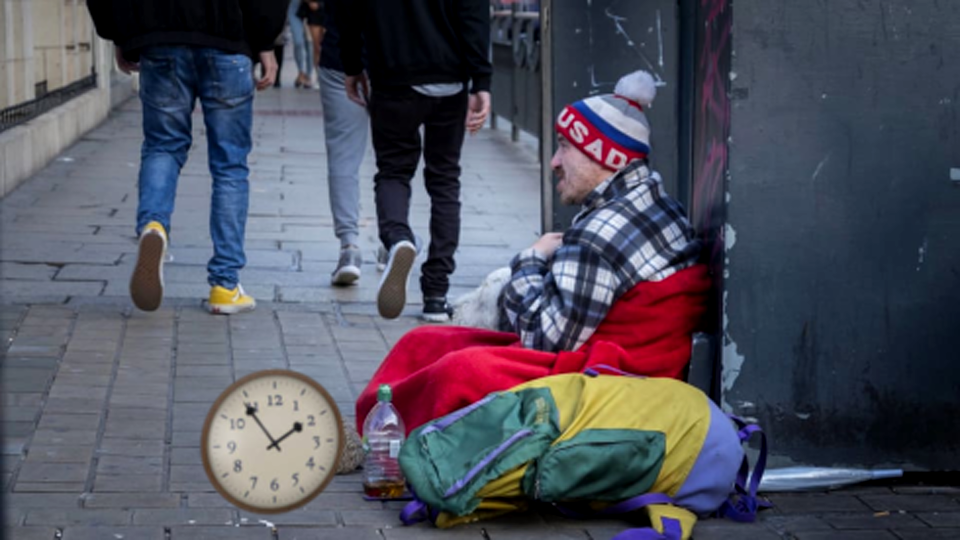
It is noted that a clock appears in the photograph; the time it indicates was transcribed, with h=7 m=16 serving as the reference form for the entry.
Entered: h=1 m=54
